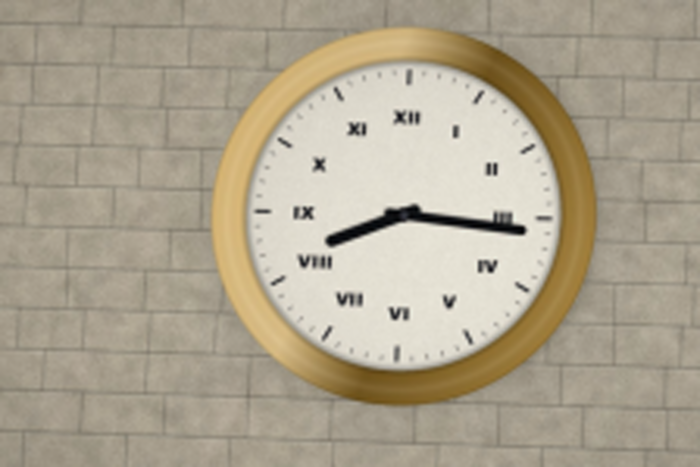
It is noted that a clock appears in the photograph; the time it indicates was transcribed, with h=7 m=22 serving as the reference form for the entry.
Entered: h=8 m=16
